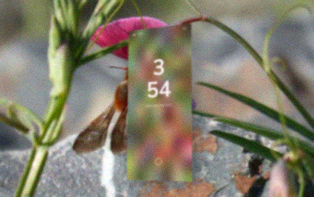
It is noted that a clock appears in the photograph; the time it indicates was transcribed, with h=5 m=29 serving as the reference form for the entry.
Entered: h=3 m=54
